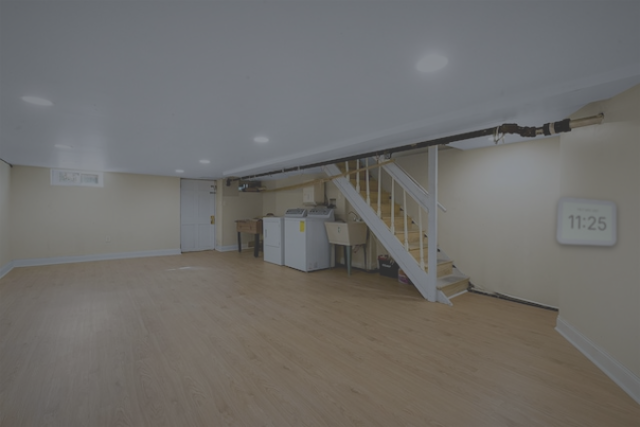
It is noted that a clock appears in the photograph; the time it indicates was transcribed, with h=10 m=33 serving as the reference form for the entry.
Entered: h=11 m=25
